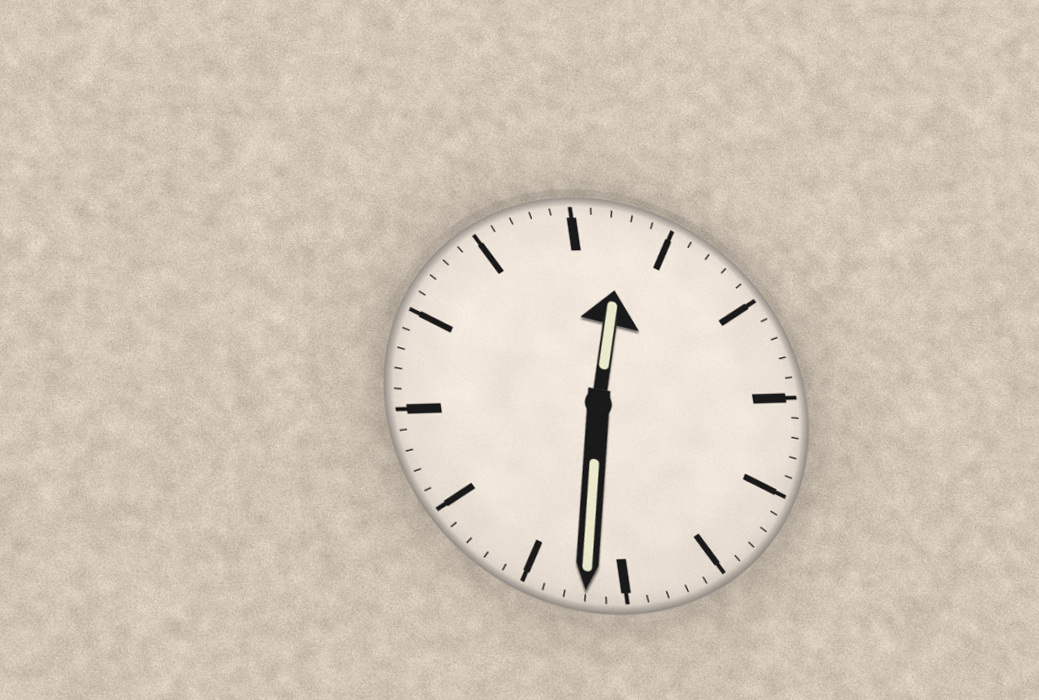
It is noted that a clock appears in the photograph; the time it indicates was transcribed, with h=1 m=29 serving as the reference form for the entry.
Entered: h=12 m=32
